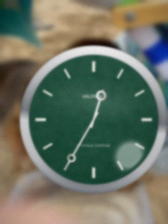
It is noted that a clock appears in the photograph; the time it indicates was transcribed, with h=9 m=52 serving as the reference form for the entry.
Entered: h=12 m=35
